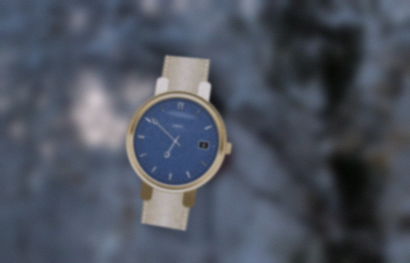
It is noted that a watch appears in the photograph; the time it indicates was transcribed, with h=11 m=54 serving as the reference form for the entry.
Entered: h=6 m=51
